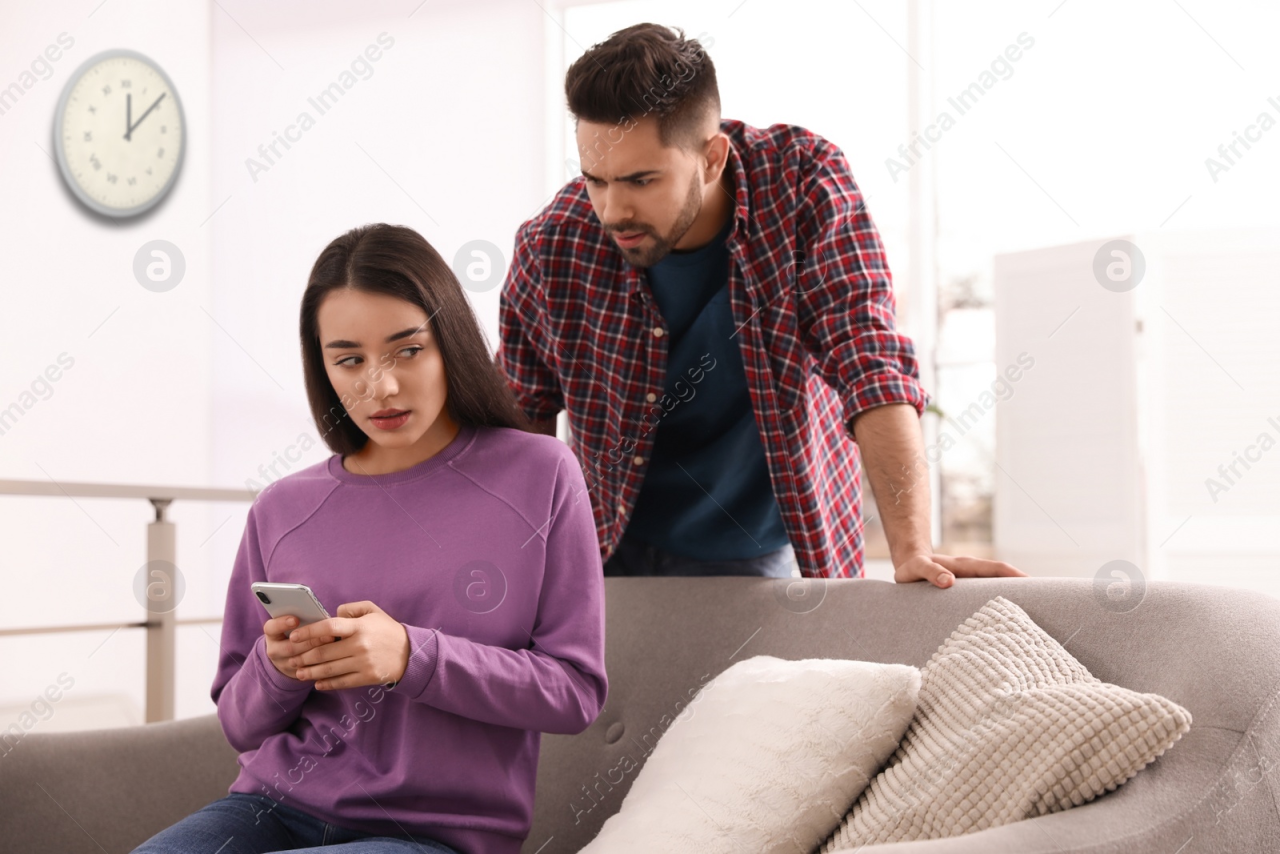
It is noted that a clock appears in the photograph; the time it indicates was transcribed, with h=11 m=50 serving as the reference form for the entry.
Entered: h=12 m=9
